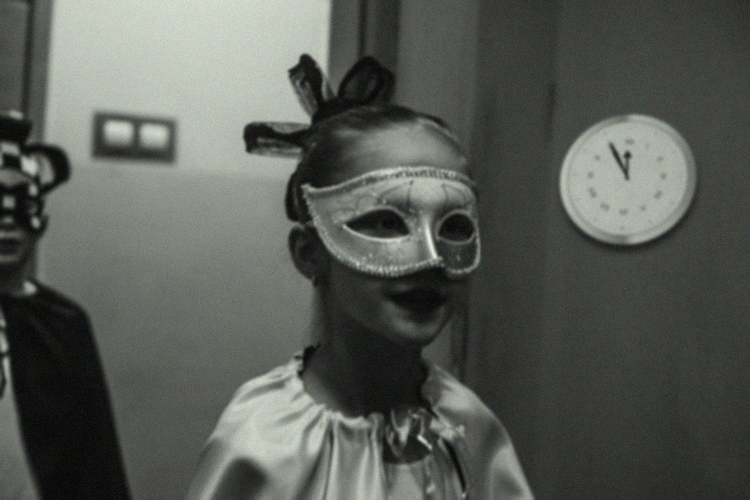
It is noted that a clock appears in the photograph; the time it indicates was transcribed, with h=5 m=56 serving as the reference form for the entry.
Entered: h=11 m=55
